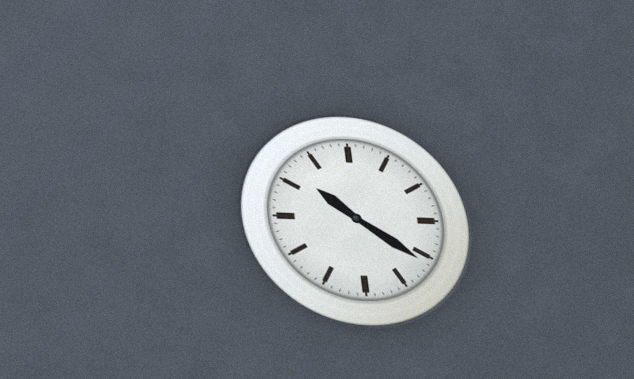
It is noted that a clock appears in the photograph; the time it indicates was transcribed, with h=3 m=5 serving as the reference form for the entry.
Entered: h=10 m=21
